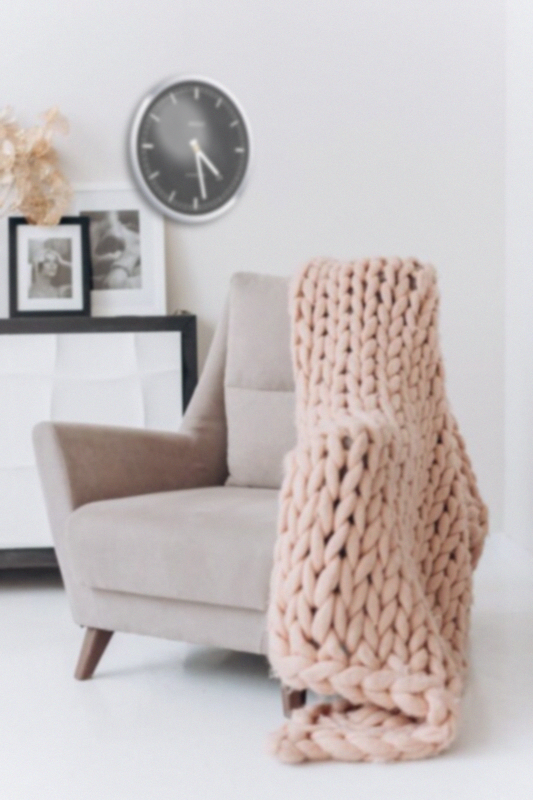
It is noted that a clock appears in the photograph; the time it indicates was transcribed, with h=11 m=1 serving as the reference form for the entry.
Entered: h=4 m=28
